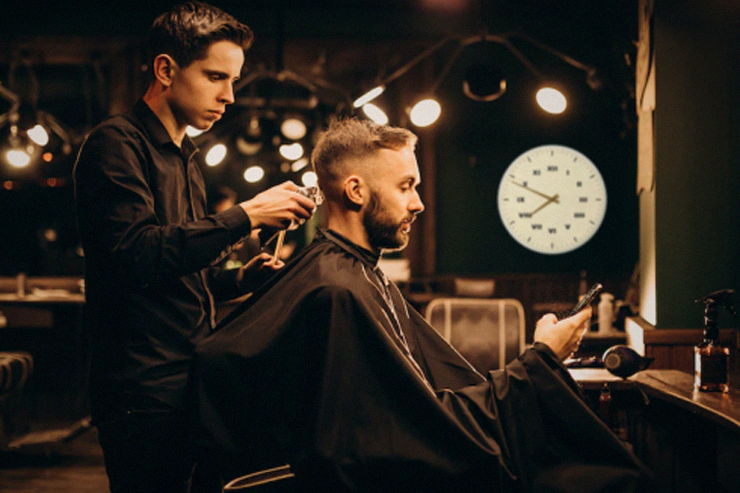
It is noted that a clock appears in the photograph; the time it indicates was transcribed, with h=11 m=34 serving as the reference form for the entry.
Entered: h=7 m=49
